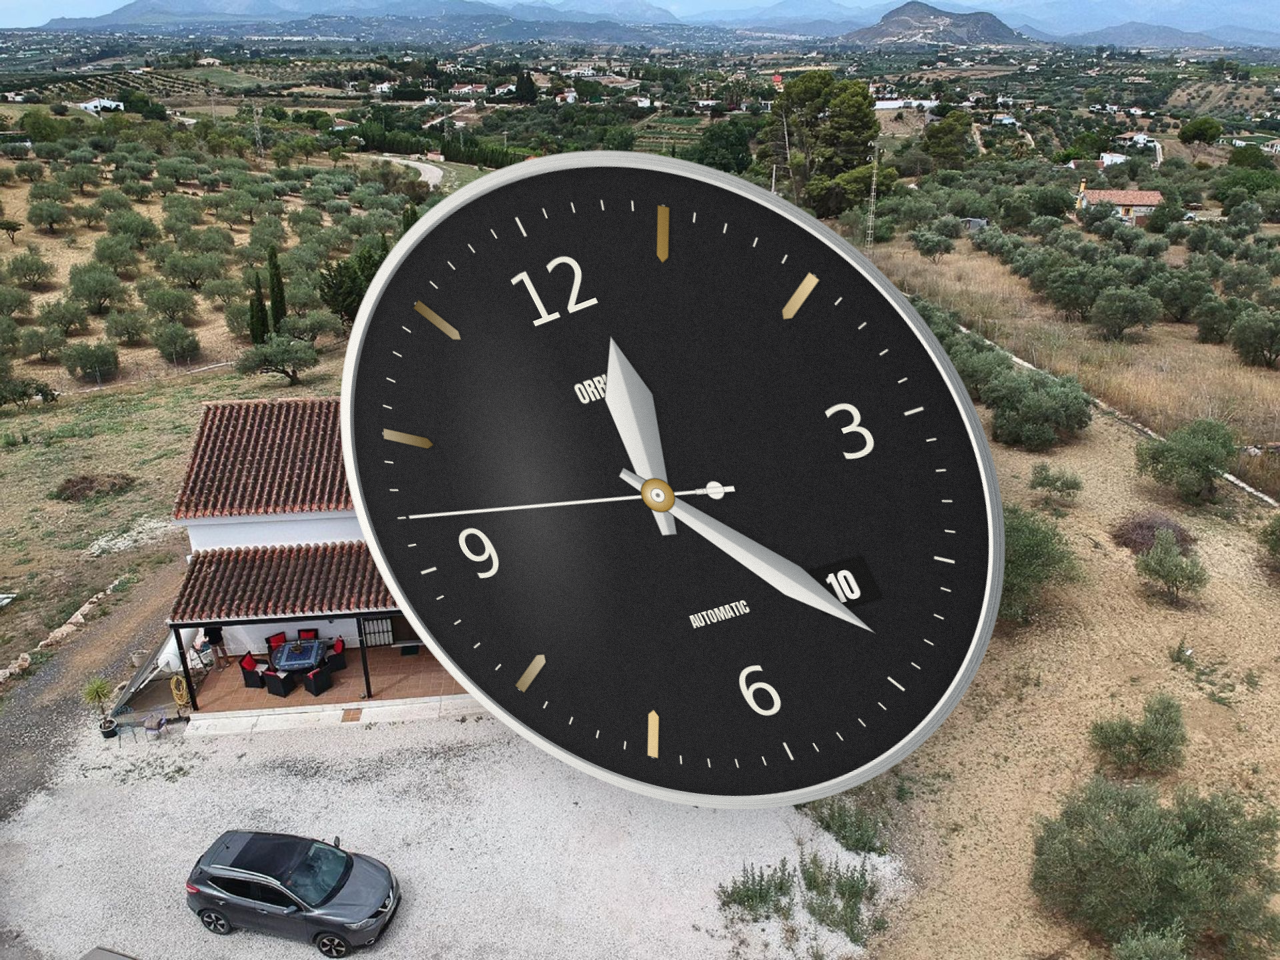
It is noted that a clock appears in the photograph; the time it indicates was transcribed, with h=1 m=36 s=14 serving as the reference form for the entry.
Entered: h=12 m=23 s=47
